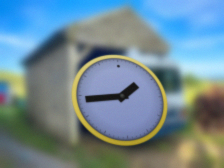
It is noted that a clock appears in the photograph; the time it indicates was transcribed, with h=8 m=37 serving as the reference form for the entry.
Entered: h=1 m=44
